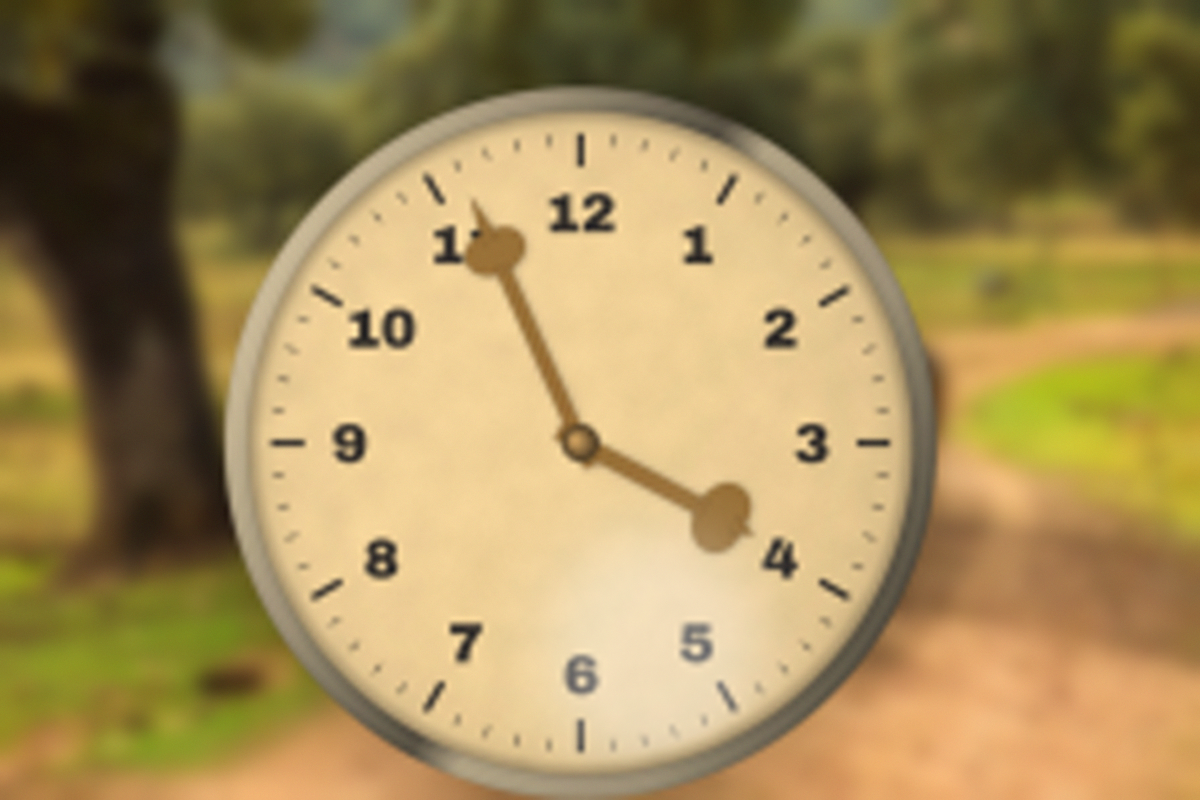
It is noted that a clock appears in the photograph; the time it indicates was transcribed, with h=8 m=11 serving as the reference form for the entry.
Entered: h=3 m=56
